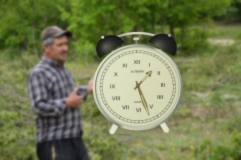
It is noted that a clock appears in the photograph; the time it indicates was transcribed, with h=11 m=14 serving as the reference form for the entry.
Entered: h=1 m=27
